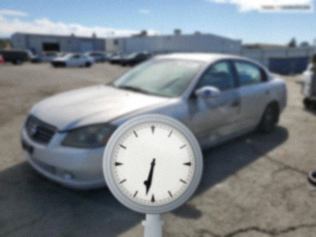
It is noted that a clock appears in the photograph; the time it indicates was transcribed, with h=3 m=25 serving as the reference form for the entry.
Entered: h=6 m=32
